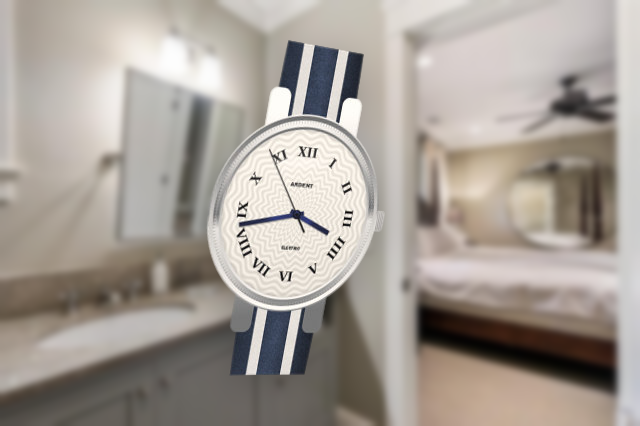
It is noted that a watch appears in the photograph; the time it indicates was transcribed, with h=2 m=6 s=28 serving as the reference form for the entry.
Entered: h=3 m=42 s=54
